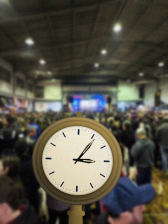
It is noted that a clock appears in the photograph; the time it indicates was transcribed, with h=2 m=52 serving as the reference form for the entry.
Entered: h=3 m=6
